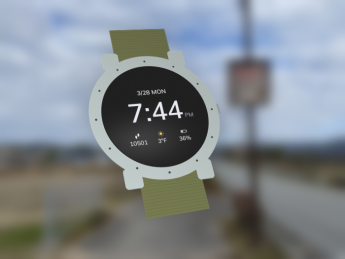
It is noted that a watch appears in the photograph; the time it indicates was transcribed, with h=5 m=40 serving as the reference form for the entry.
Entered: h=7 m=44
